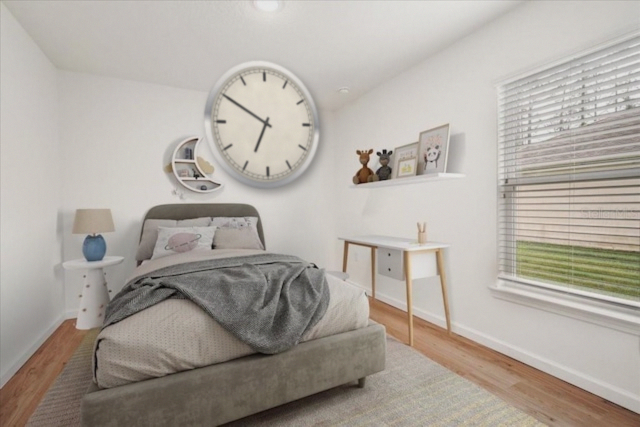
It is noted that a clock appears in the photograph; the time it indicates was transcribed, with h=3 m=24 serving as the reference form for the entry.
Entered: h=6 m=50
